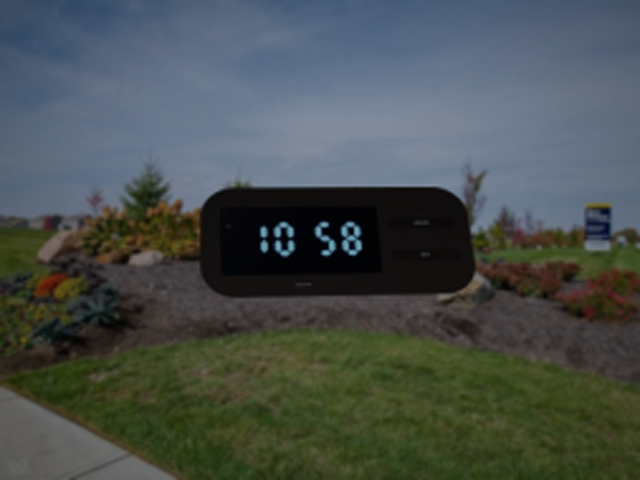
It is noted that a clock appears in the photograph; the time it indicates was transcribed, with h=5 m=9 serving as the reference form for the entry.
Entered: h=10 m=58
